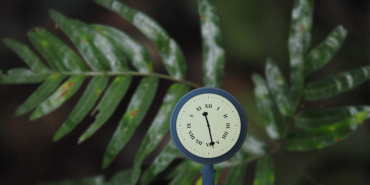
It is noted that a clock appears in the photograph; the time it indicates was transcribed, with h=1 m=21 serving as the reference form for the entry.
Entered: h=11 m=28
